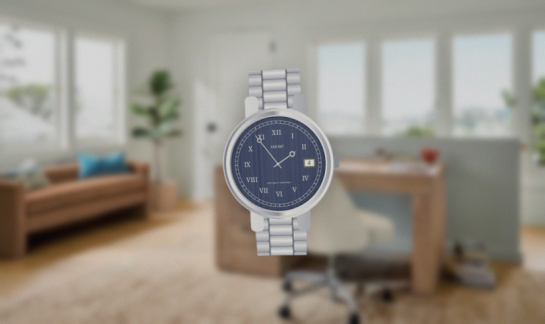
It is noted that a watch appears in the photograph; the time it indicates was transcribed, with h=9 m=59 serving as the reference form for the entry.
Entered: h=1 m=54
